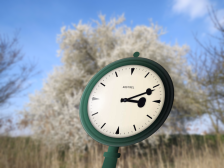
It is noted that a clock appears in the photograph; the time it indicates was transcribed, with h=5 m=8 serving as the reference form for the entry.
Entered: h=3 m=11
